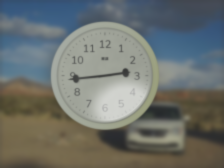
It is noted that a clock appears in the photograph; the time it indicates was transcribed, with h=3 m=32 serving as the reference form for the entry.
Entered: h=2 m=44
